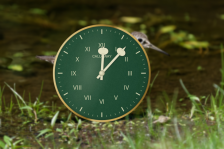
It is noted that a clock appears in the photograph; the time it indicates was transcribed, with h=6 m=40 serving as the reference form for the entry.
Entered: h=12 m=7
